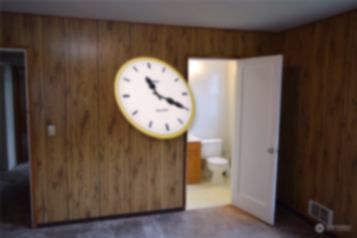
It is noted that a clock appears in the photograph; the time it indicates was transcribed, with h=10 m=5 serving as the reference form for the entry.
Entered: h=11 m=20
